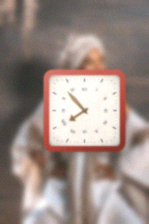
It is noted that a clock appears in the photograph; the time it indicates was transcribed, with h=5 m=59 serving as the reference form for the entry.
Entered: h=7 m=53
